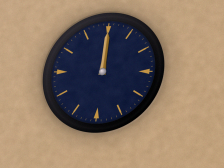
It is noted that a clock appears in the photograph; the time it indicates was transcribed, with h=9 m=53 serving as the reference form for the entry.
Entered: h=12 m=0
